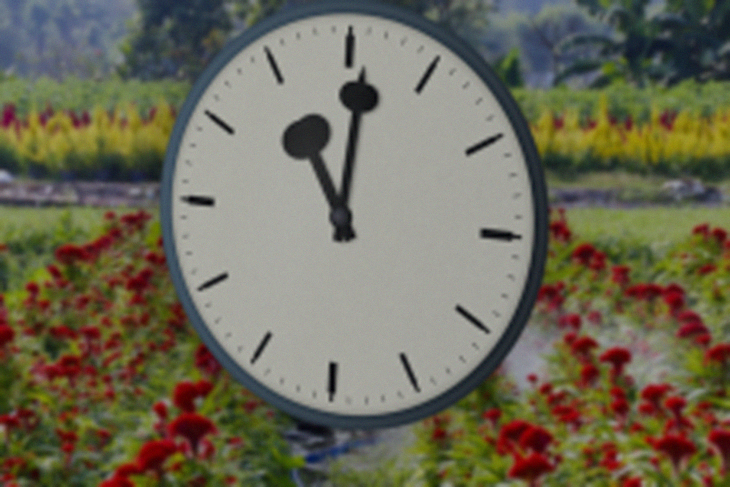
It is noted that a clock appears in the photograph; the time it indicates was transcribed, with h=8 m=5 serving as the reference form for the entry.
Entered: h=11 m=1
